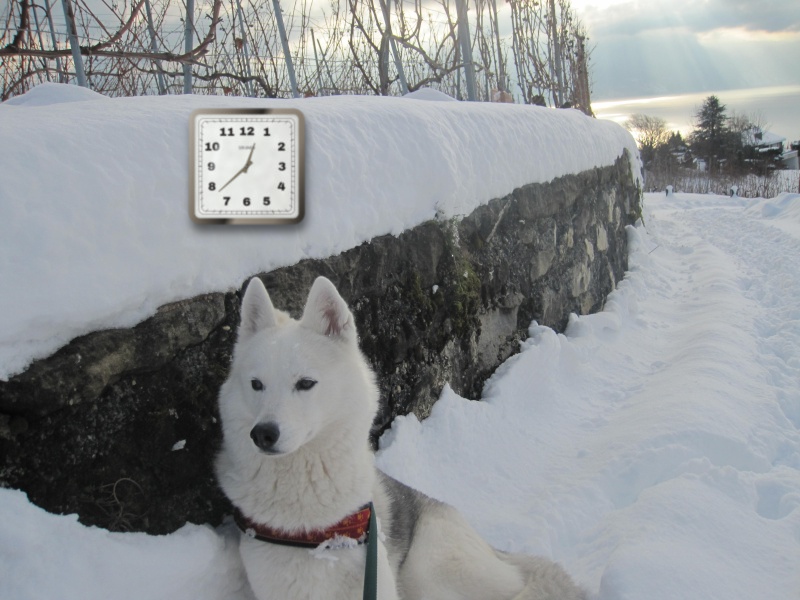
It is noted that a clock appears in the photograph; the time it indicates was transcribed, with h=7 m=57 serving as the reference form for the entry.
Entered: h=12 m=38
